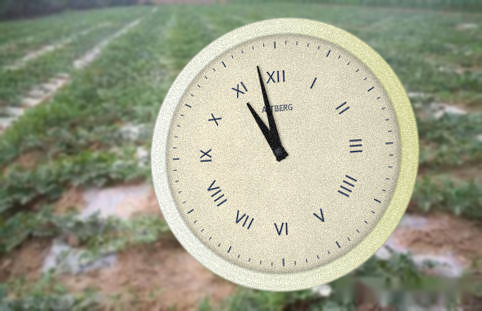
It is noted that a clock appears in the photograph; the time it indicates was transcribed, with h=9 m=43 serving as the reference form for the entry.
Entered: h=10 m=58
